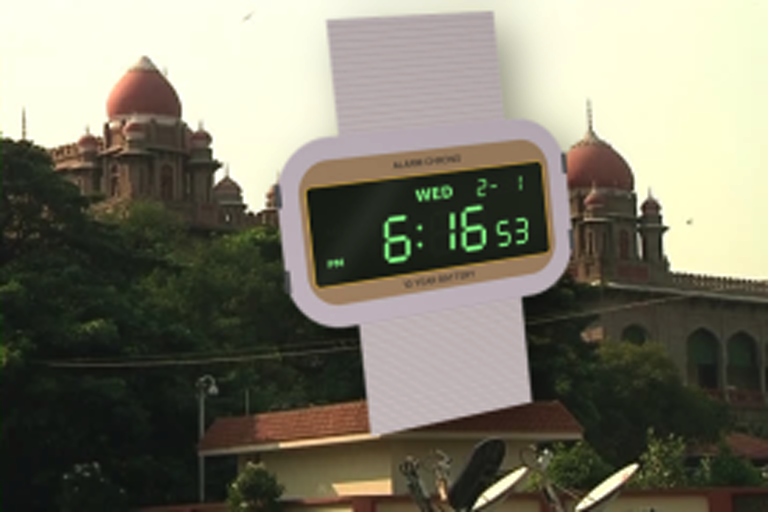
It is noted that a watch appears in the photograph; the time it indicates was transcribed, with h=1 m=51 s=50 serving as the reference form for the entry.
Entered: h=6 m=16 s=53
